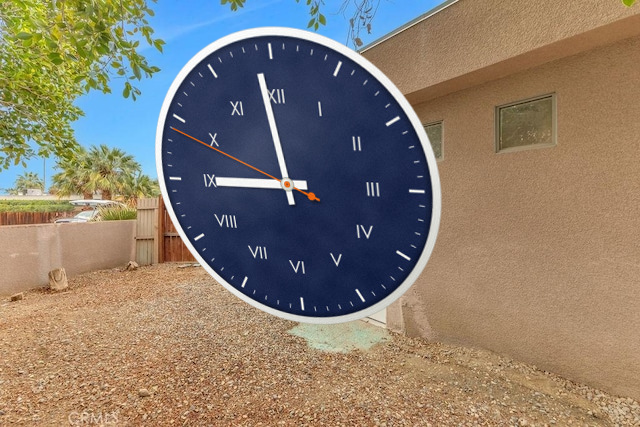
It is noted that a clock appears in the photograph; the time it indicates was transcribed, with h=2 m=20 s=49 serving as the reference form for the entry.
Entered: h=8 m=58 s=49
